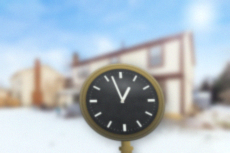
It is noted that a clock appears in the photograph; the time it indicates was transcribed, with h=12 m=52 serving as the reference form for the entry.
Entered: h=12 m=57
